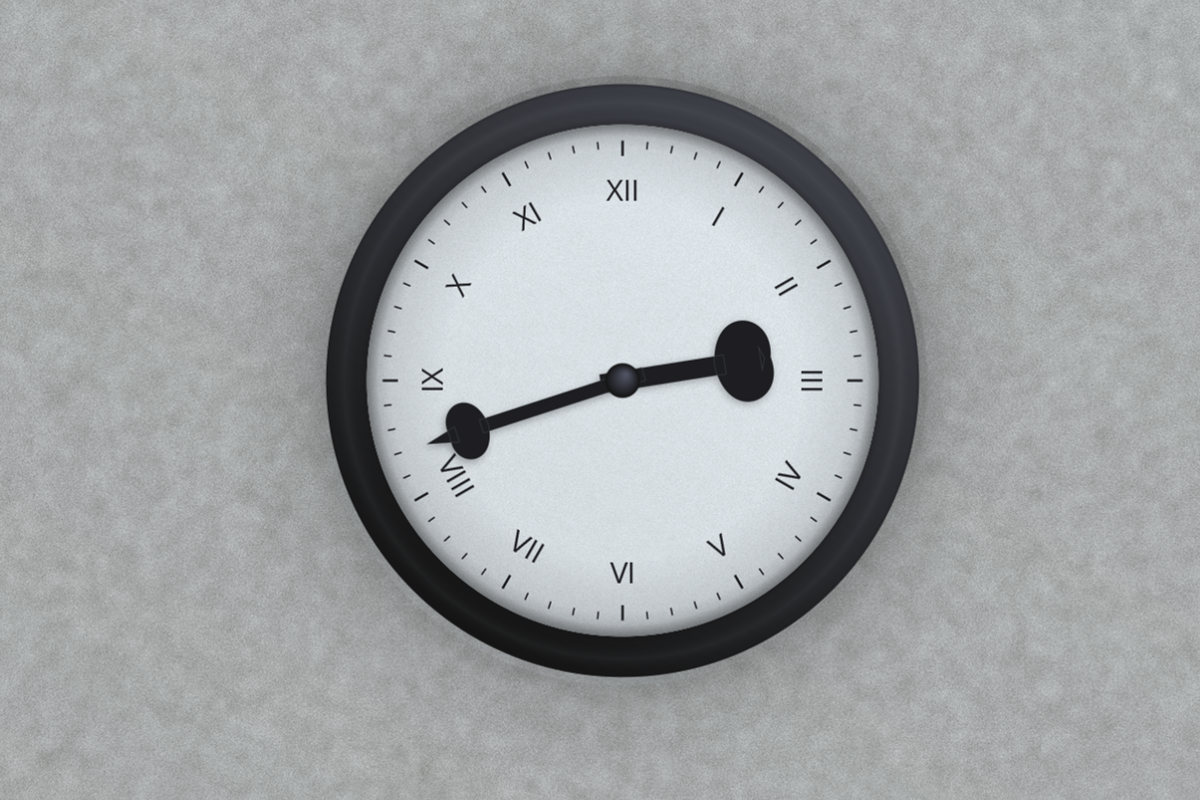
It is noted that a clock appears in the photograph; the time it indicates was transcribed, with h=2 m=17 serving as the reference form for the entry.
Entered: h=2 m=42
